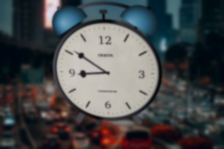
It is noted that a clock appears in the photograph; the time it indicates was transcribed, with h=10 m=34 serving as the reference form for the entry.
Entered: h=8 m=51
